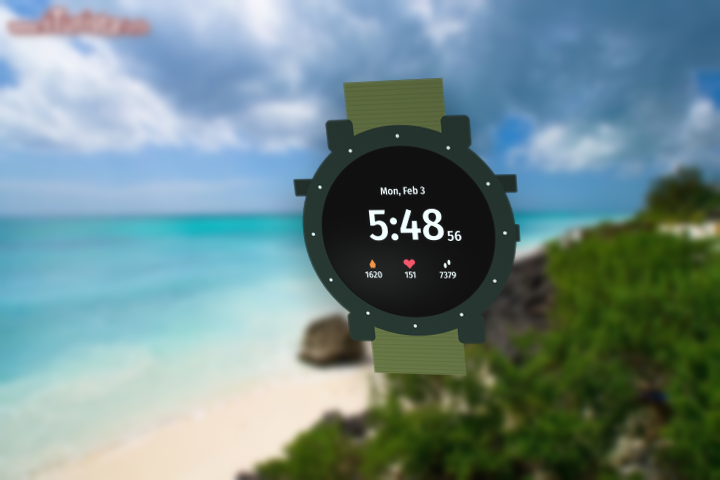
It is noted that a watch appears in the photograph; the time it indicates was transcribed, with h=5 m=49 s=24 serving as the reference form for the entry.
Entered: h=5 m=48 s=56
